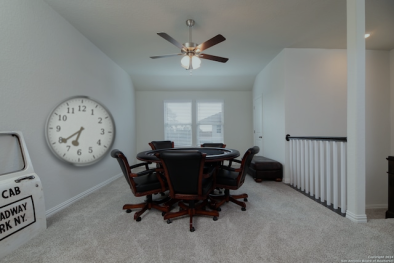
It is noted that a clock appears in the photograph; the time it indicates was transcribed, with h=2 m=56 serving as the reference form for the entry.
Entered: h=6 m=39
